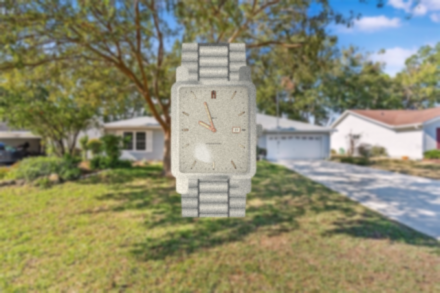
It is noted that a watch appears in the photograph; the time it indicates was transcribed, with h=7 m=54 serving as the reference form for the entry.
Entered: h=9 m=57
